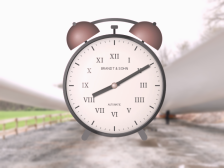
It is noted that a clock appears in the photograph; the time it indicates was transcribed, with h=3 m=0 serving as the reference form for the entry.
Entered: h=8 m=10
